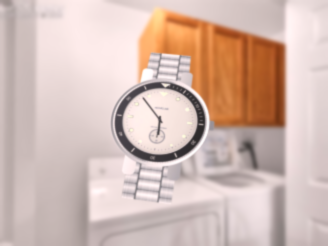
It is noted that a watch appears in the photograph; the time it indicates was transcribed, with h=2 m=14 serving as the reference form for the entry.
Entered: h=5 m=53
